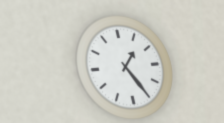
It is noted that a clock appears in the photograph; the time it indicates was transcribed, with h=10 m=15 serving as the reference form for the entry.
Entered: h=1 m=25
